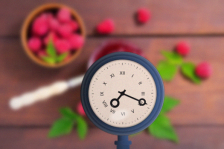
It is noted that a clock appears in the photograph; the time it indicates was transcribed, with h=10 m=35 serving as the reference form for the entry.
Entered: h=7 m=19
